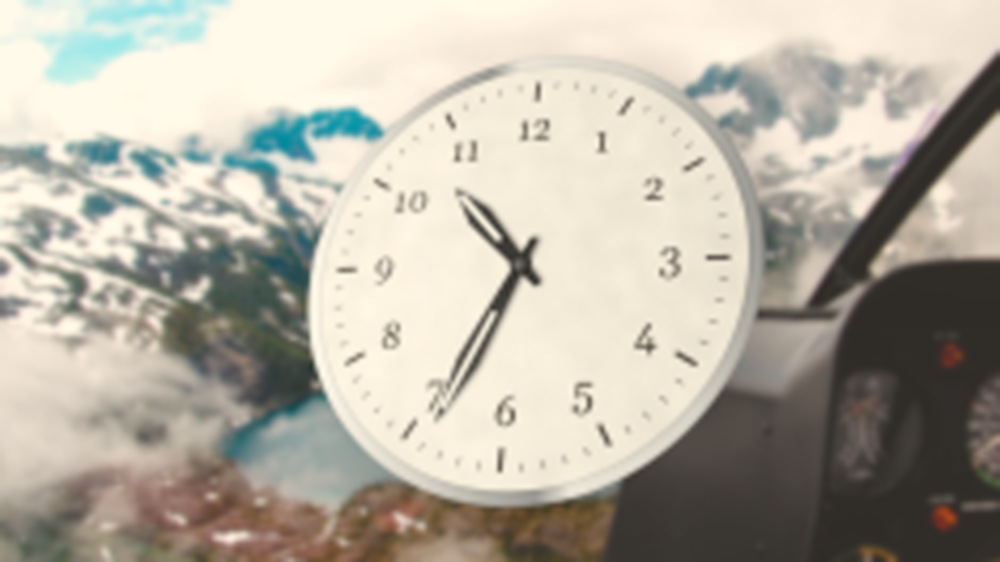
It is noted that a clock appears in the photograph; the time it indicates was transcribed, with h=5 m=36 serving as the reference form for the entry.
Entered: h=10 m=34
